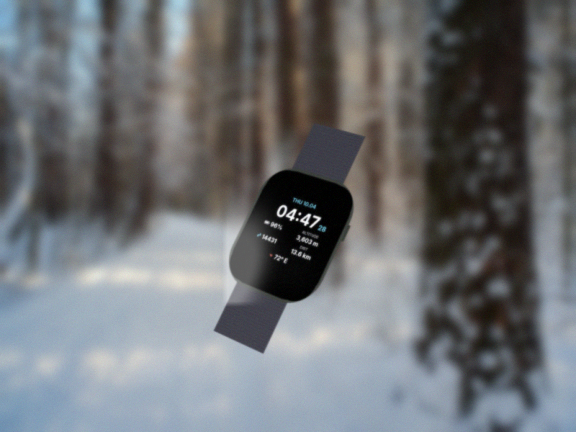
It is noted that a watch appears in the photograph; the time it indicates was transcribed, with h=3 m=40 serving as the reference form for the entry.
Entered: h=4 m=47
